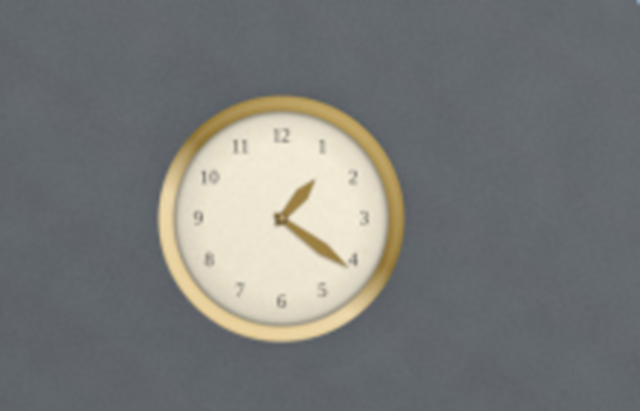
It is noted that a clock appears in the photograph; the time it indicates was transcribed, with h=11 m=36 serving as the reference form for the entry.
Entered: h=1 m=21
